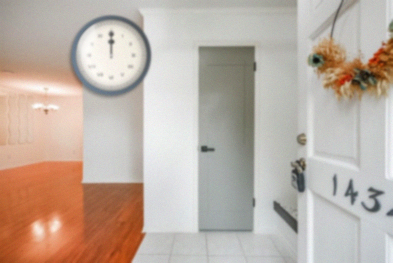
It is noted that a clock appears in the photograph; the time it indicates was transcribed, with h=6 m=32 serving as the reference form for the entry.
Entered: h=12 m=0
